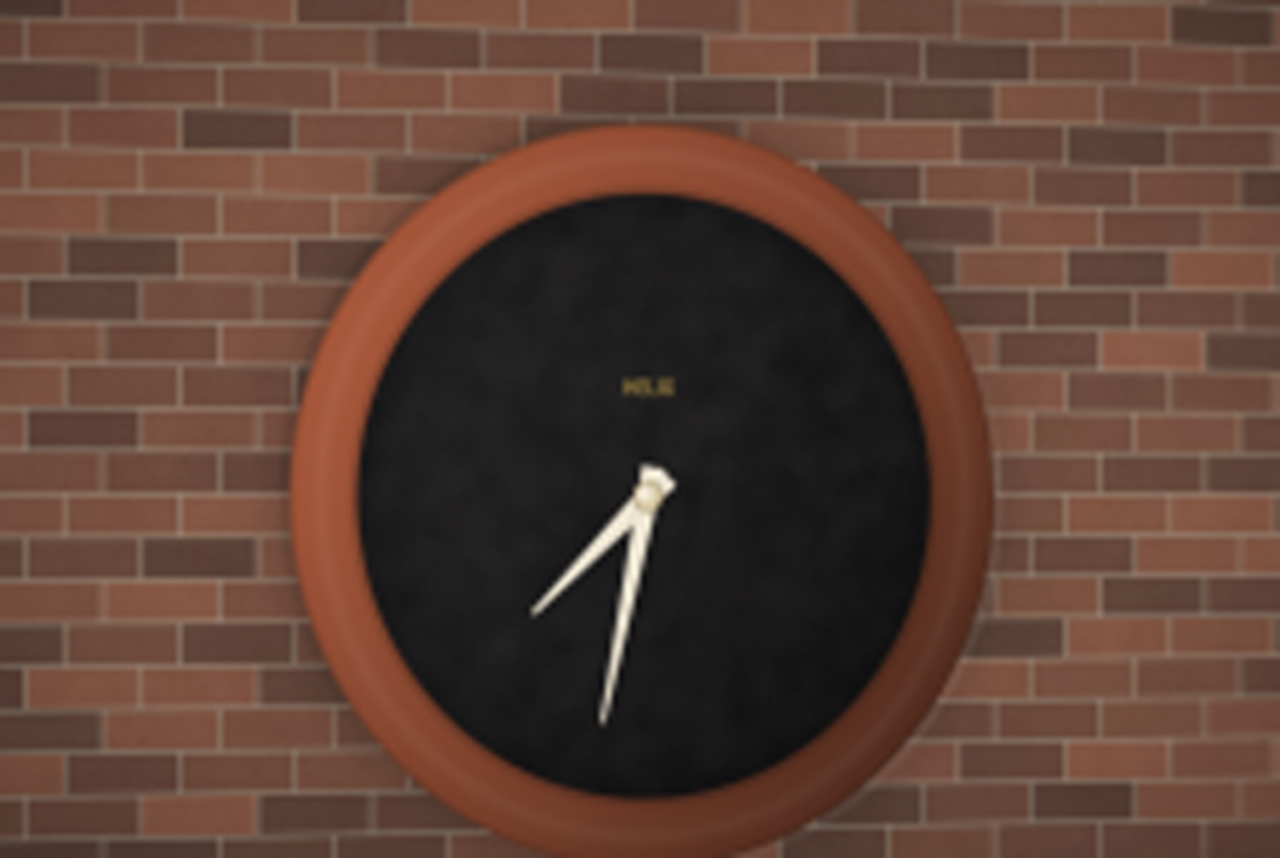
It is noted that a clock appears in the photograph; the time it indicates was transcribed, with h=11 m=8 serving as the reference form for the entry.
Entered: h=7 m=32
